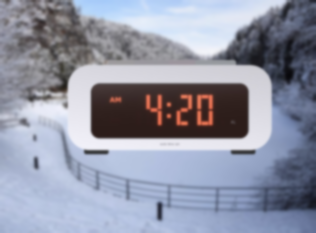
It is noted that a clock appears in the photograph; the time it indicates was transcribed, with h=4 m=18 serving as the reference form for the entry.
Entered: h=4 m=20
